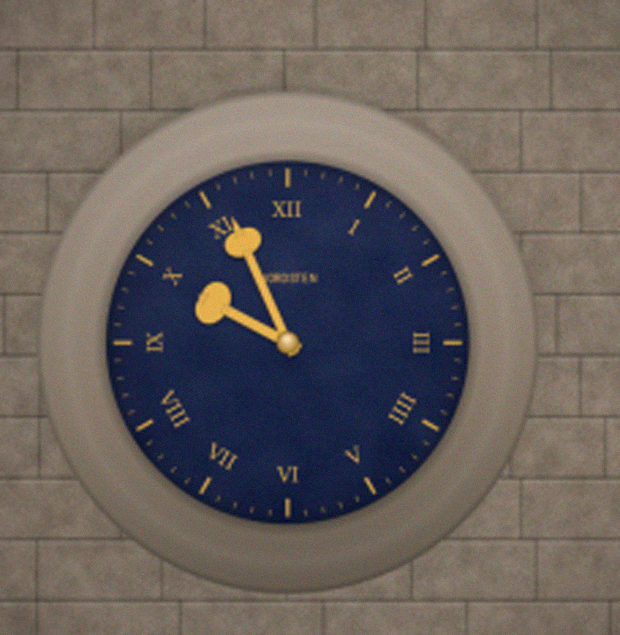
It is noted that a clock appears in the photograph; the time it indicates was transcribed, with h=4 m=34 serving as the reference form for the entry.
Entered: h=9 m=56
